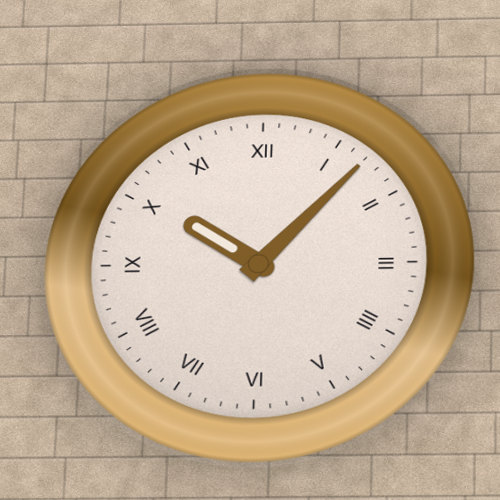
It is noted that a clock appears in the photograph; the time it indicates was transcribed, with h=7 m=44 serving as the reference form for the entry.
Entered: h=10 m=7
